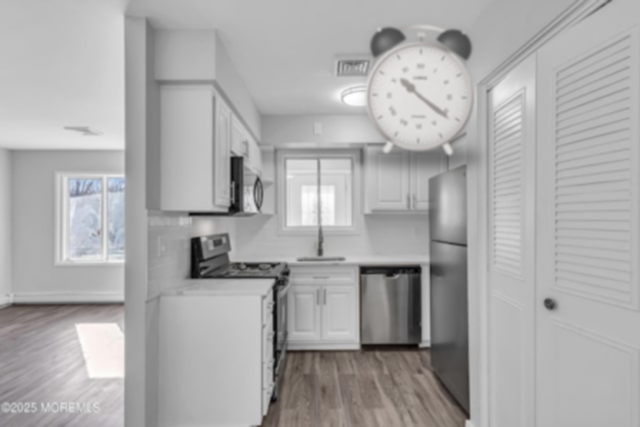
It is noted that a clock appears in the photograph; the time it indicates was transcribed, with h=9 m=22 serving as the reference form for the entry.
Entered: h=10 m=21
